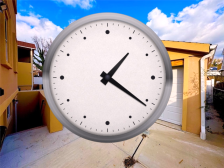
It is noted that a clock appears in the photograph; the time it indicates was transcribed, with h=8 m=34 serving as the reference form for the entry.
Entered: h=1 m=21
